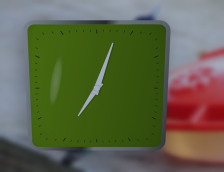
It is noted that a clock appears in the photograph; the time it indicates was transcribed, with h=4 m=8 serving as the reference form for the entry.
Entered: h=7 m=3
